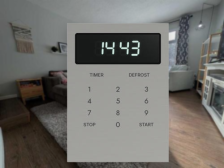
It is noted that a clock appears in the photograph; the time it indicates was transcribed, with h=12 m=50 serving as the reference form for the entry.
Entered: h=14 m=43
